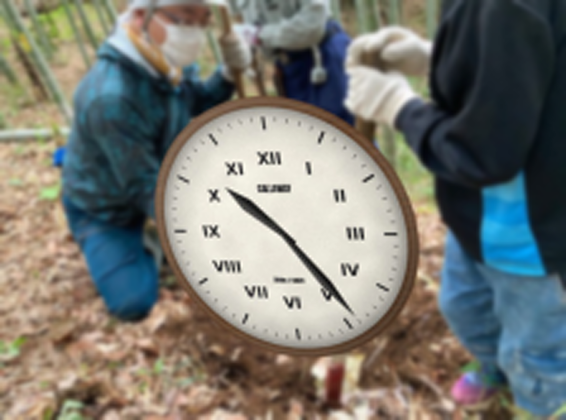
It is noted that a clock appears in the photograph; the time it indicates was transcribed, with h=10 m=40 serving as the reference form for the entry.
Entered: h=10 m=24
